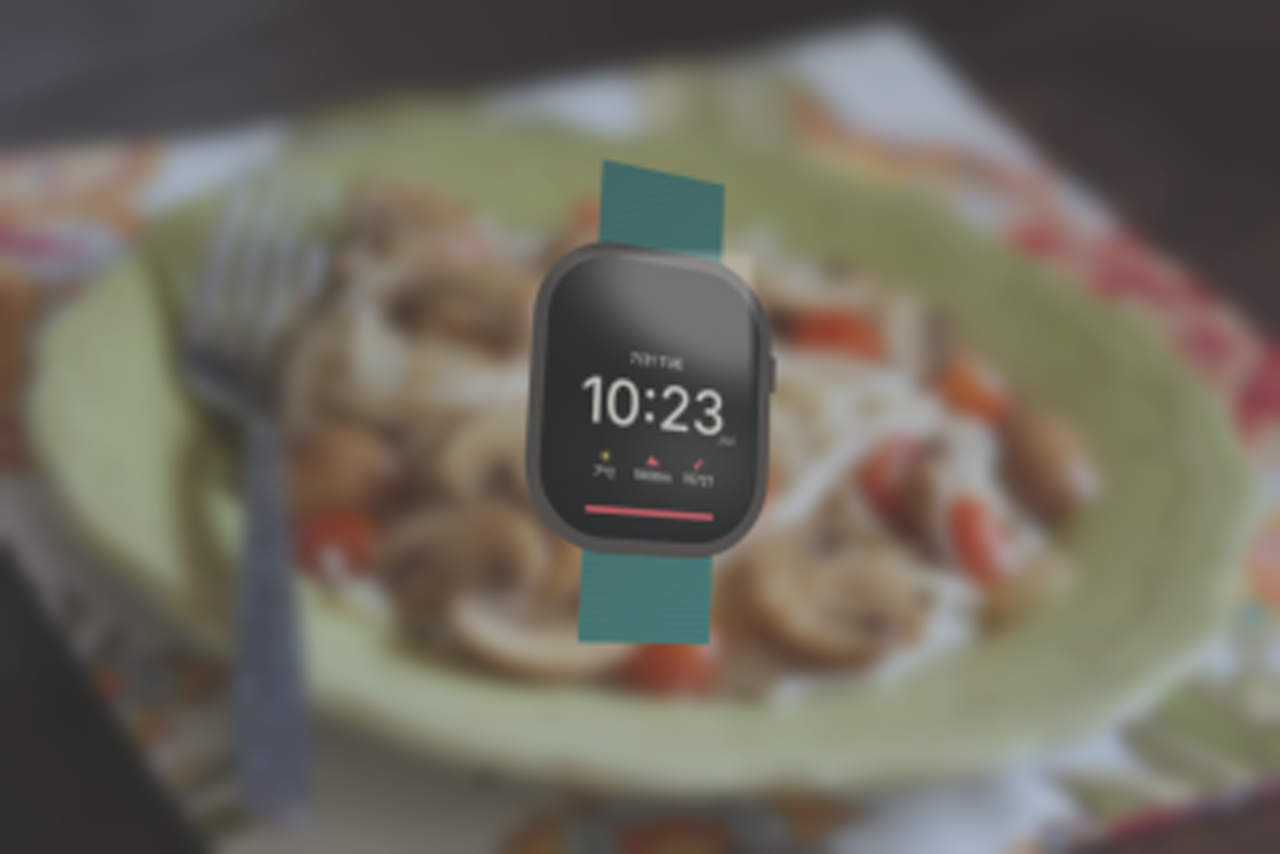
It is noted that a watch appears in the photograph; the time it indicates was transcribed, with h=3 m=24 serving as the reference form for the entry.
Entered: h=10 m=23
